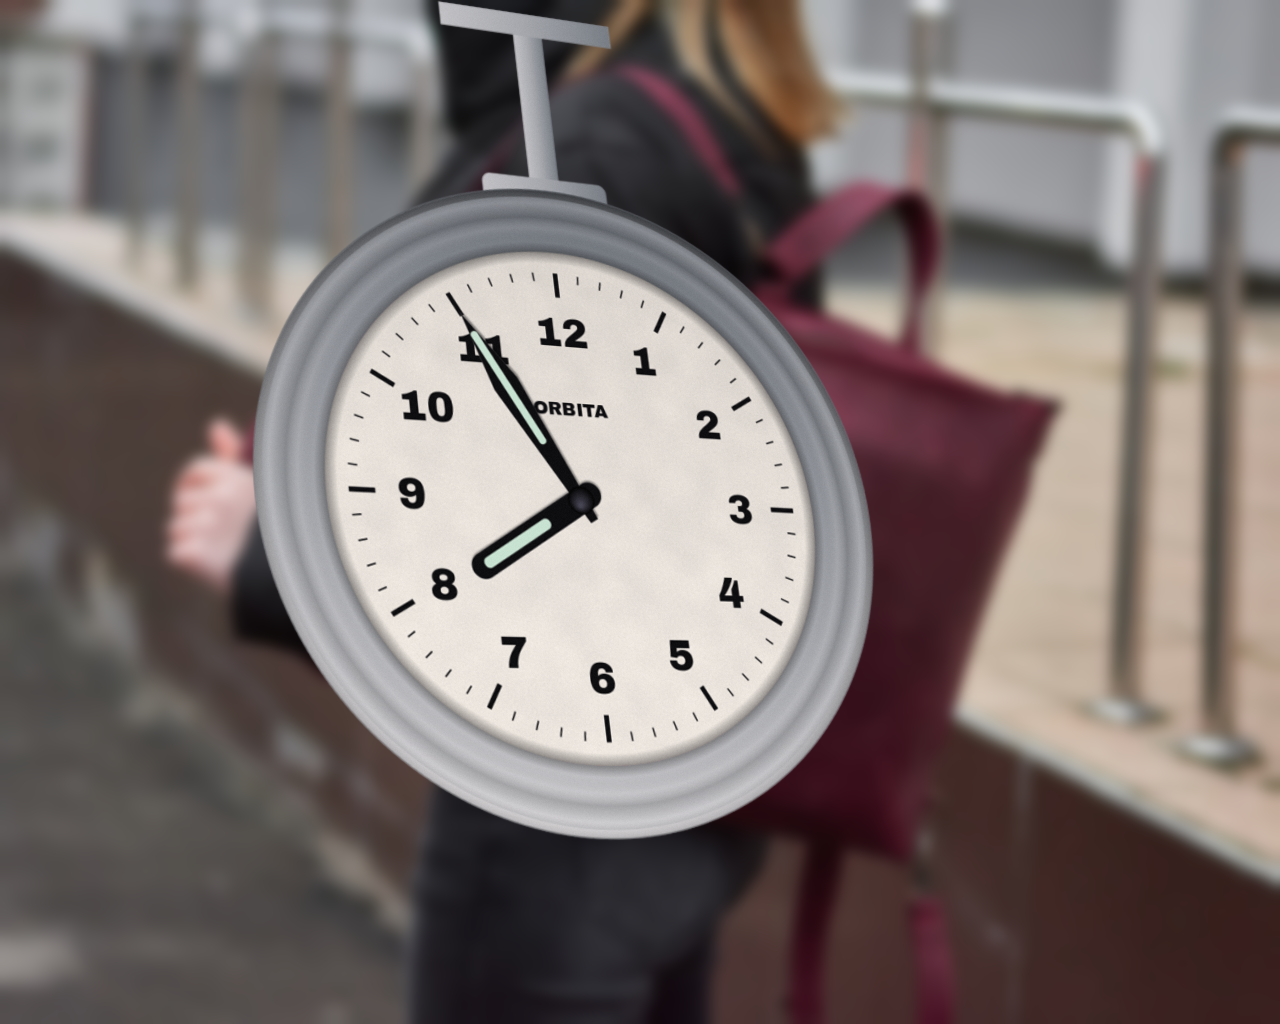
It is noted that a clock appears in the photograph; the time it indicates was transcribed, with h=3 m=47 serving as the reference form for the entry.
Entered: h=7 m=55
